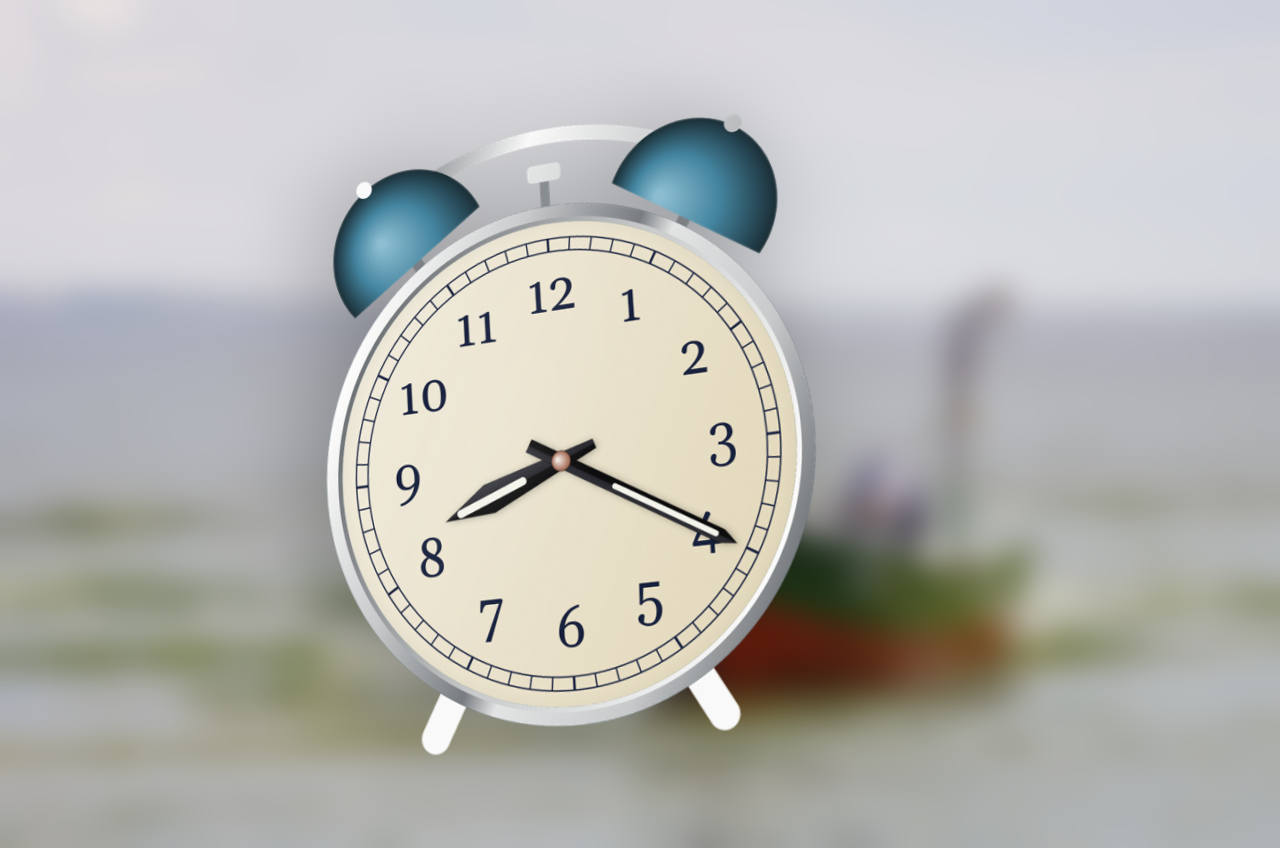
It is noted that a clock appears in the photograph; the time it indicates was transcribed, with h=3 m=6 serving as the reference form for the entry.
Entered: h=8 m=20
